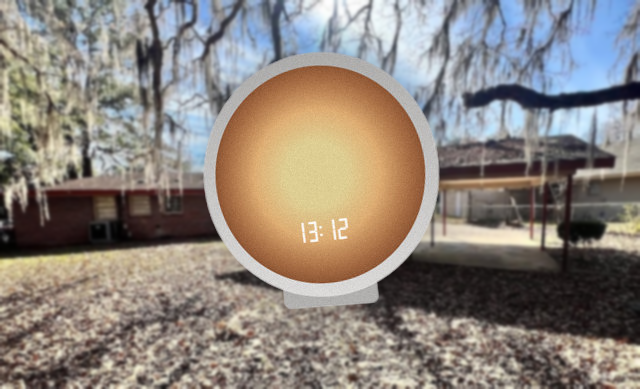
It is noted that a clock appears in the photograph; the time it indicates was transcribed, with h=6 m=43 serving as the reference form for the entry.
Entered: h=13 m=12
